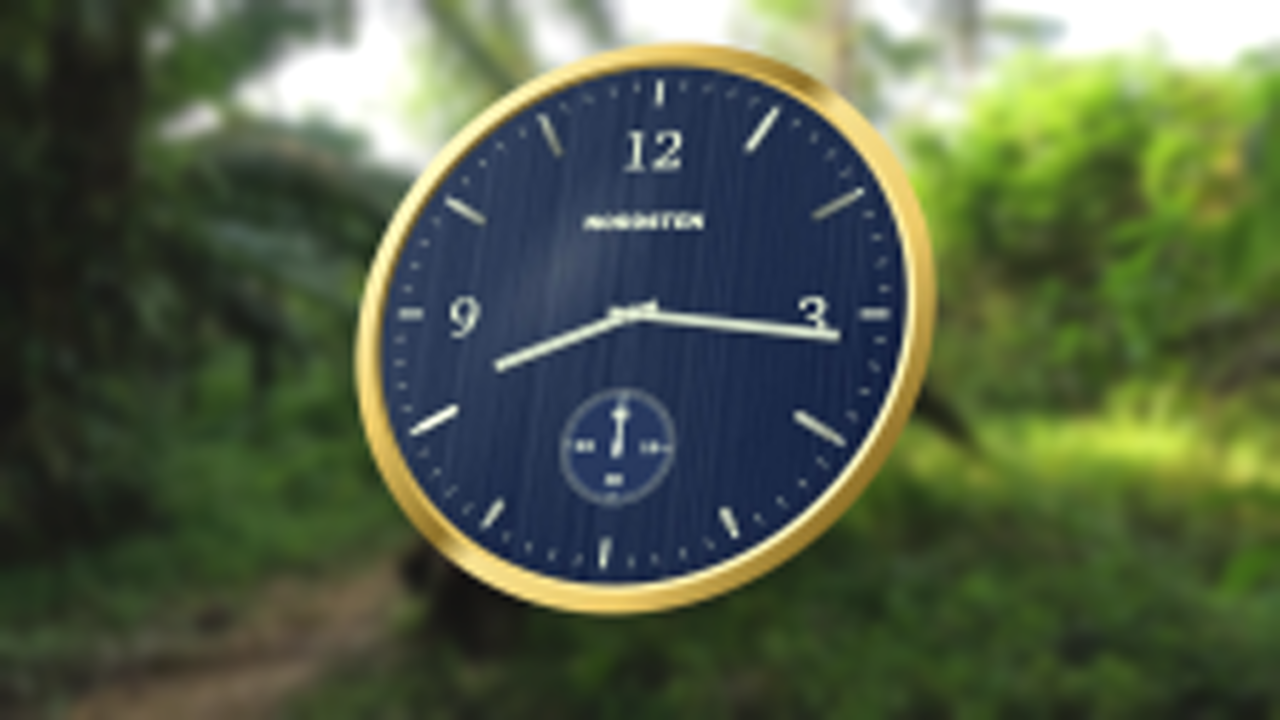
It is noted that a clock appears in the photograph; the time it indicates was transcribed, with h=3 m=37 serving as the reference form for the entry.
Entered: h=8 m=16
